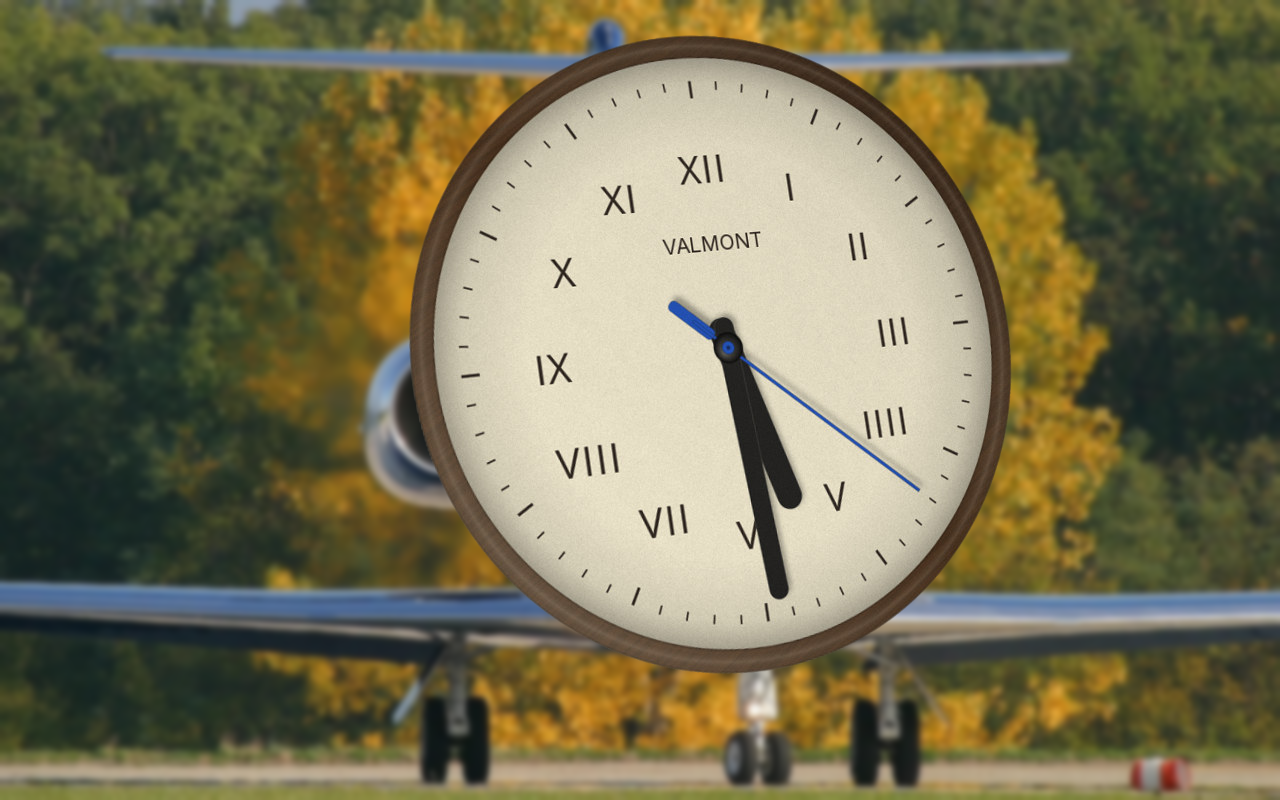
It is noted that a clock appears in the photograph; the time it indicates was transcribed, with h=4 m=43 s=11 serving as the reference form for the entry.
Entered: h=5 m=29 s=22
